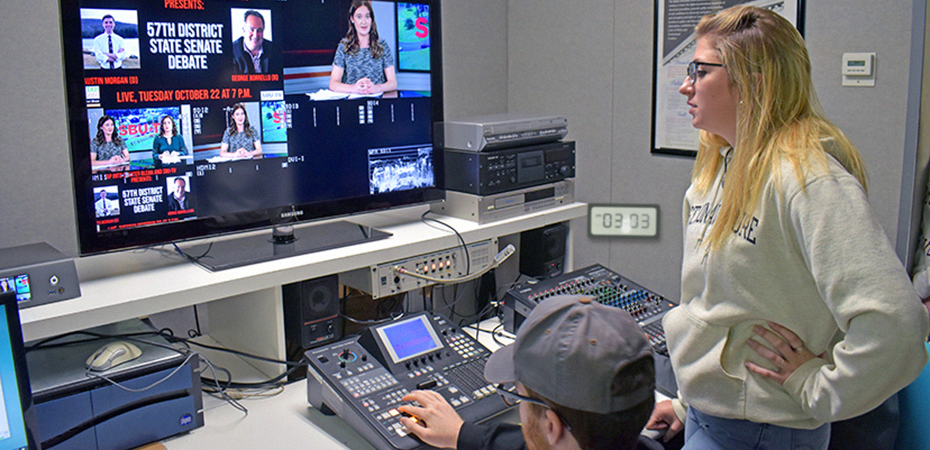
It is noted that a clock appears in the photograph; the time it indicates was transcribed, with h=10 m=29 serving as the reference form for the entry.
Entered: h=3 m=3
